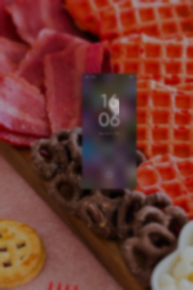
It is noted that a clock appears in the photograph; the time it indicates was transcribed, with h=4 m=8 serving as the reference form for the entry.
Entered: h=16 m=6
